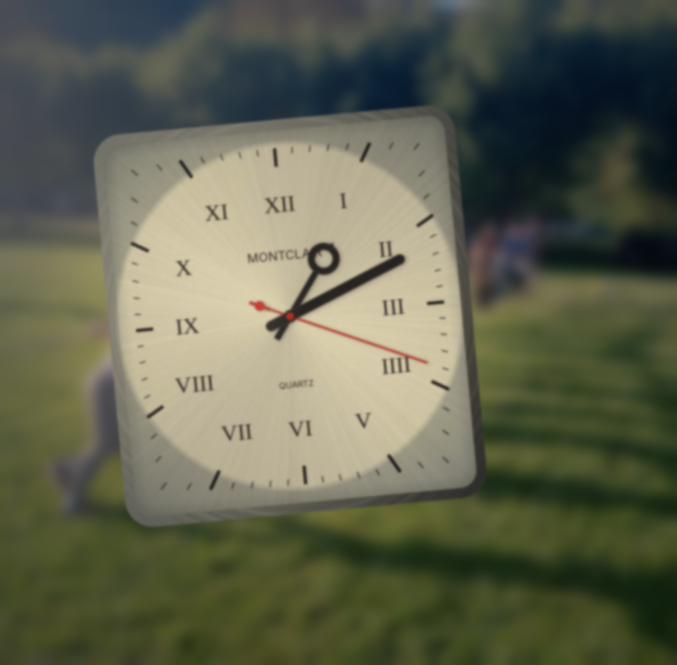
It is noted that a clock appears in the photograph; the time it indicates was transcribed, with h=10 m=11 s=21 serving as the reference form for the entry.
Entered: h=1 m=11 s=19
